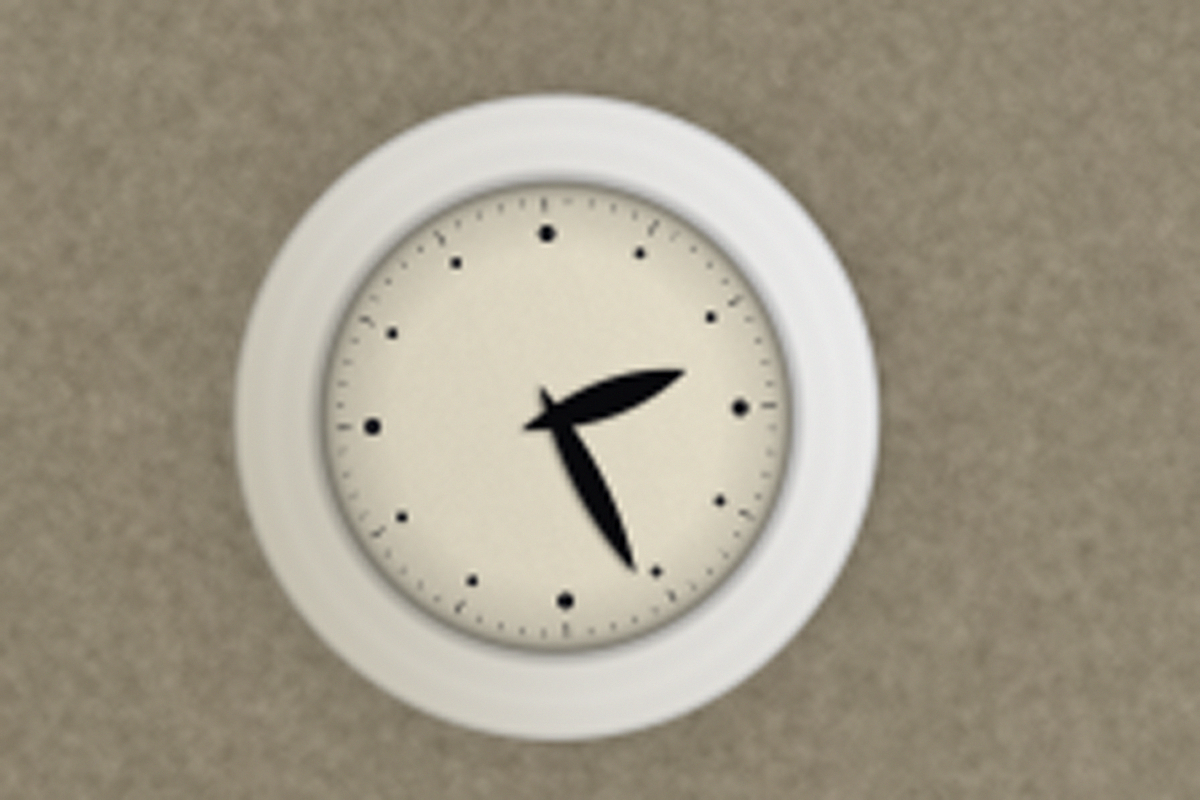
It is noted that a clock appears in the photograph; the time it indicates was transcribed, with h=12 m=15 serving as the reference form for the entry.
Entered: h=2 m=26
